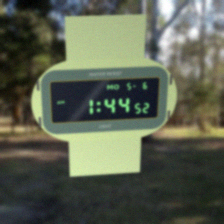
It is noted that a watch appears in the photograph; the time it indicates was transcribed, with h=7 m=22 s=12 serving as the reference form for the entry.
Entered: h=1 m=44 s=52
